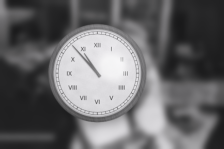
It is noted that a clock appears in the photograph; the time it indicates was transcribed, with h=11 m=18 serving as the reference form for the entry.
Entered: h=10 m=53
